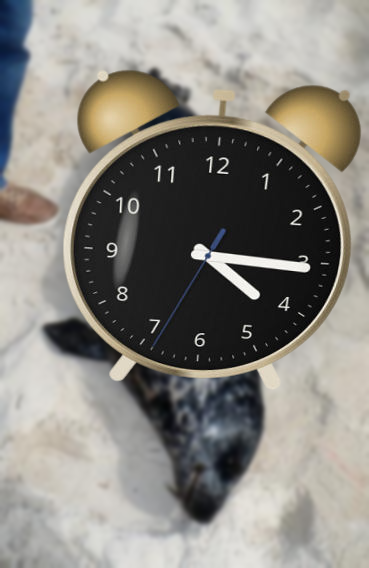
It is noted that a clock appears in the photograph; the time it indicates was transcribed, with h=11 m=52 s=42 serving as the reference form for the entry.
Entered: h=4 m=15 s=34
